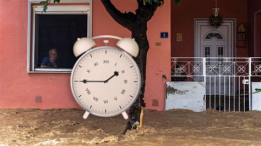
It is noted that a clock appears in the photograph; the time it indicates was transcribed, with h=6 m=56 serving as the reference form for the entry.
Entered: h=1 m=45
